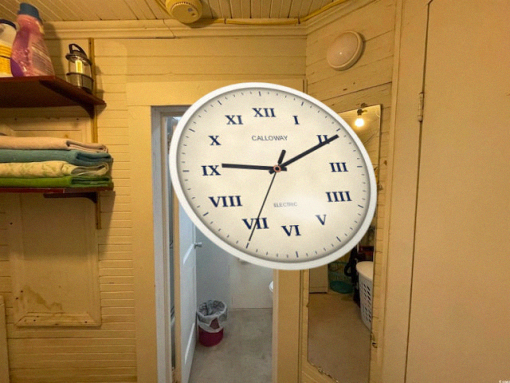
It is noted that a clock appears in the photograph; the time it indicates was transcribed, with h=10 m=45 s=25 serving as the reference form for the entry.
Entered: h=9 m=10 s=35
